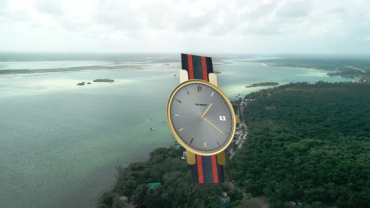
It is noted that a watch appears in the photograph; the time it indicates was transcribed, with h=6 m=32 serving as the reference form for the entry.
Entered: h=1 m=21
